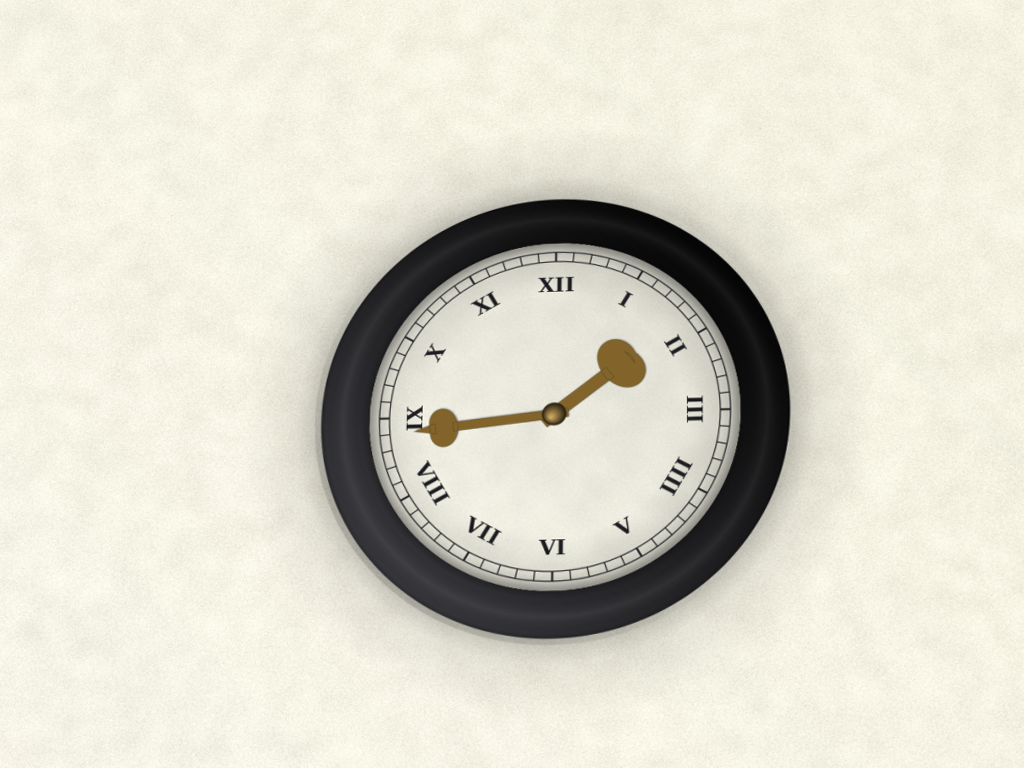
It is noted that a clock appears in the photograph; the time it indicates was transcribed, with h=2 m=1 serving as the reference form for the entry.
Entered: h=1 m=44
